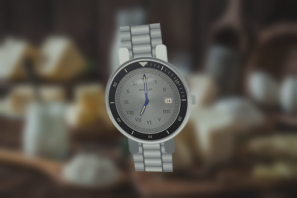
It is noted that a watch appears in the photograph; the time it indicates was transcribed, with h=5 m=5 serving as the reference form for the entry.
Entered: h=7 m=0
